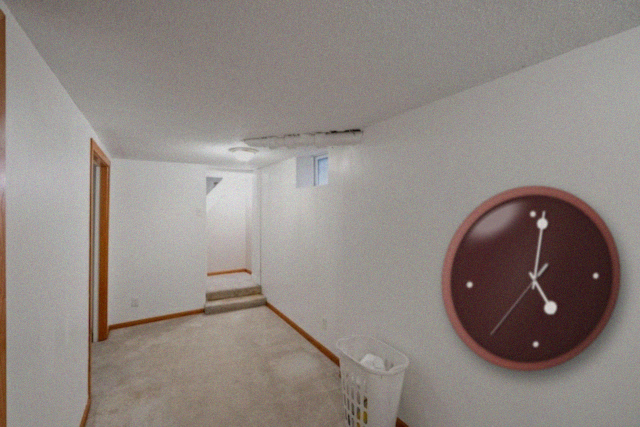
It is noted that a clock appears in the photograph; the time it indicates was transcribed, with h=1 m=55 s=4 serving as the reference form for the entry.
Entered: h=5 m=1 s=37
